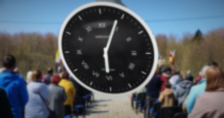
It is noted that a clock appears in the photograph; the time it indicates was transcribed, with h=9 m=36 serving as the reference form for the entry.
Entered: h=6 m=4
